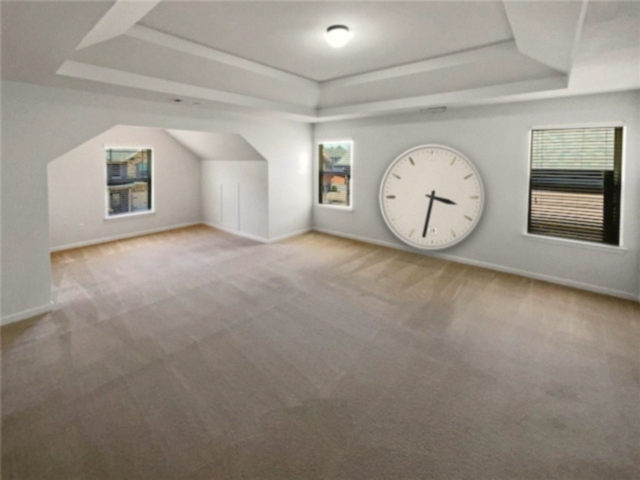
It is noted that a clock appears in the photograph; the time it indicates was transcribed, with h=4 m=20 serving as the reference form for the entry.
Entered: h=3 m=32
